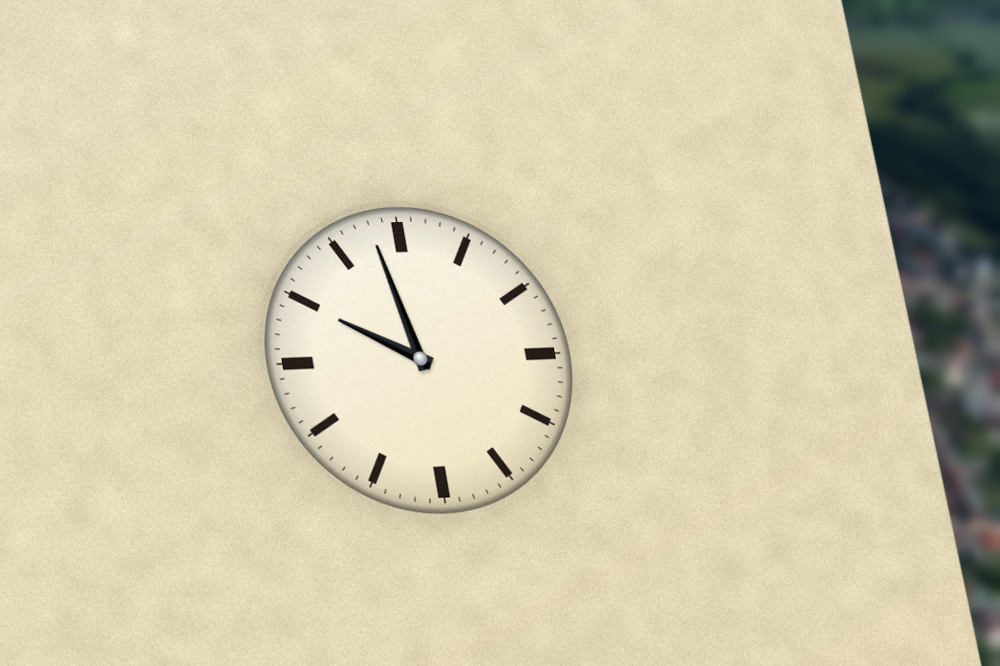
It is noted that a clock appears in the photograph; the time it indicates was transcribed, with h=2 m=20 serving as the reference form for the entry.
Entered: h=9 m=58
